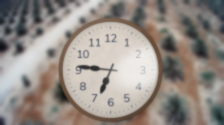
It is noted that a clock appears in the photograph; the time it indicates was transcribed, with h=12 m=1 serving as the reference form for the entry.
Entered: h=6 m=46
